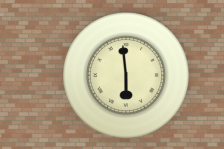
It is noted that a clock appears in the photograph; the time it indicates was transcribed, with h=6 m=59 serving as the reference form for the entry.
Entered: h=5 m=59
